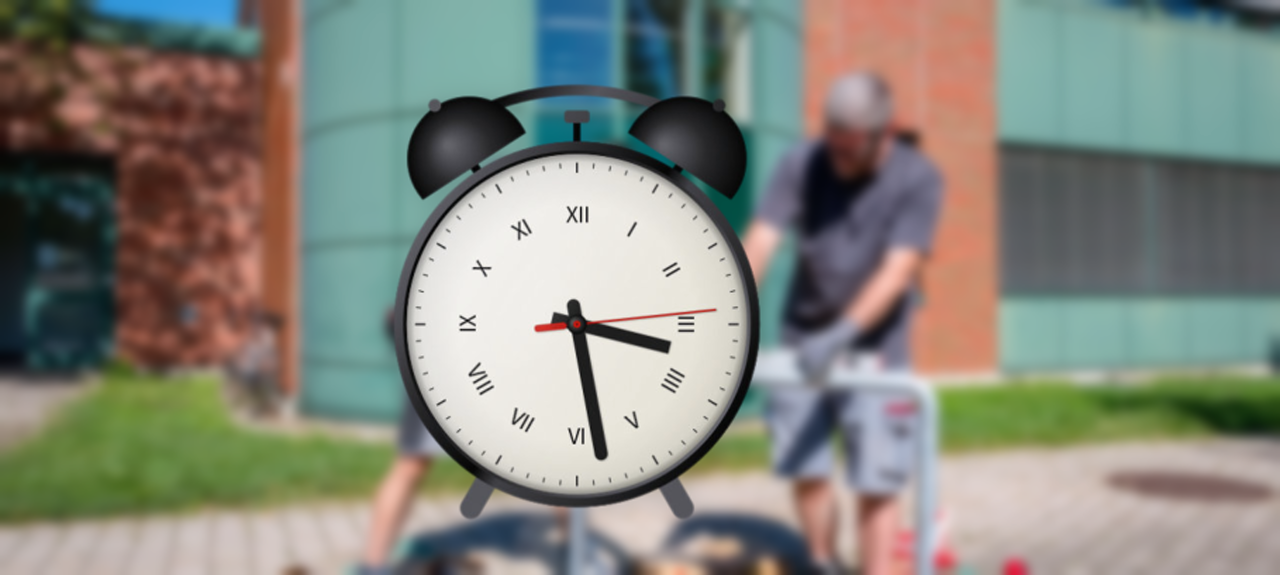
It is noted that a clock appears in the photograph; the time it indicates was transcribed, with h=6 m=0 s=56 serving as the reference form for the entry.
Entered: h=3 m=28 s=14
